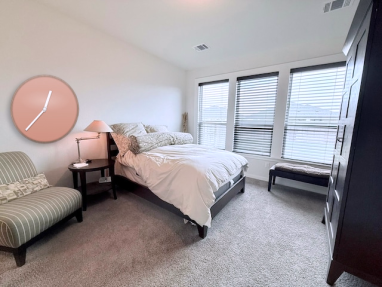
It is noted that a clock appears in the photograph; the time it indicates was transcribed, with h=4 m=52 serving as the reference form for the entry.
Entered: h=12 m=37
